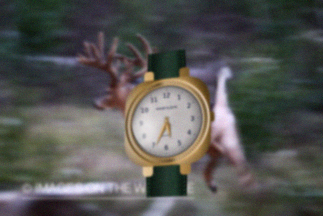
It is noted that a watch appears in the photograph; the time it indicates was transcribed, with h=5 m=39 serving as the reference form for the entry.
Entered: h=5 m=34
